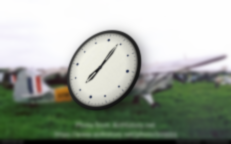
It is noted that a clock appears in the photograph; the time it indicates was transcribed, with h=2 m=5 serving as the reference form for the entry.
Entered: h=7 m=4
